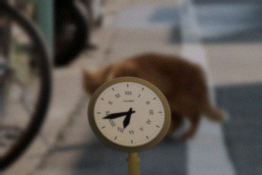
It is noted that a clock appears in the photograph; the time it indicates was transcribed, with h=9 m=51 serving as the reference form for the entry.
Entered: h=6 m=43
